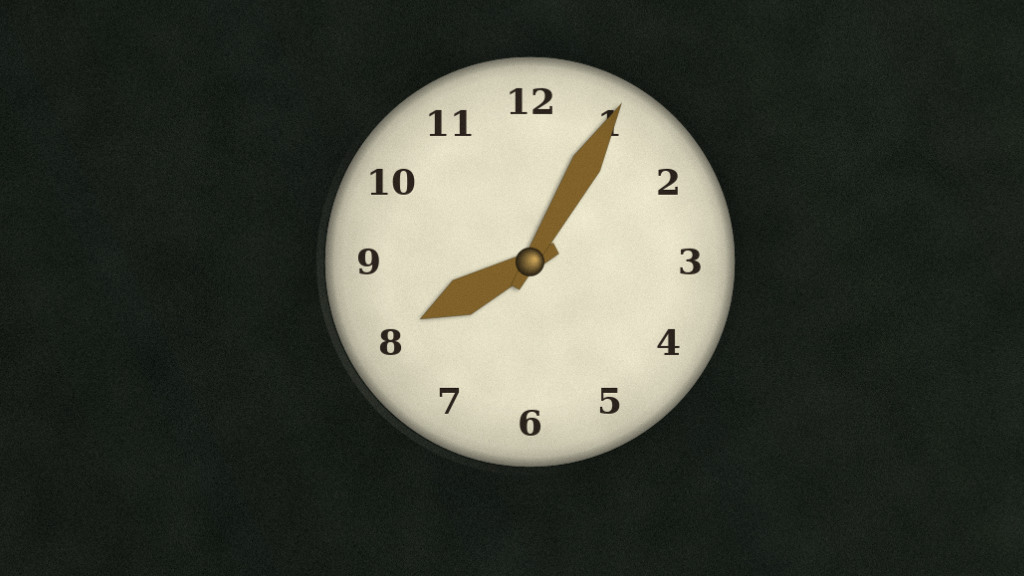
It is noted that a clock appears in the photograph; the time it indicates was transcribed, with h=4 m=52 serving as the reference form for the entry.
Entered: h=8 m=5
